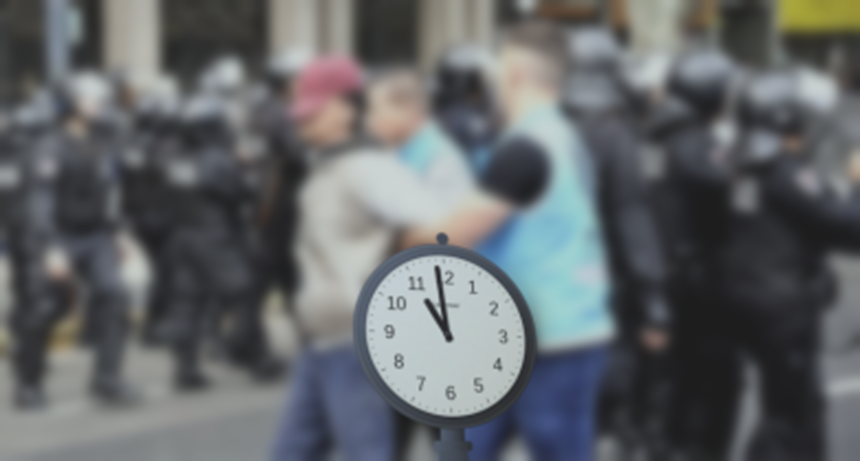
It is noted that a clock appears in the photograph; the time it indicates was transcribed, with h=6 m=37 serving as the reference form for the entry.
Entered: h=10 m=59
